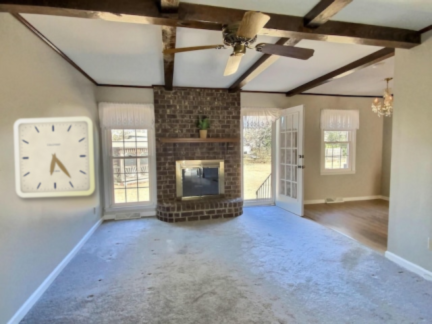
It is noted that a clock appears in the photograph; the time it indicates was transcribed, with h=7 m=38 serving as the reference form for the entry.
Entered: h=6 m=24
